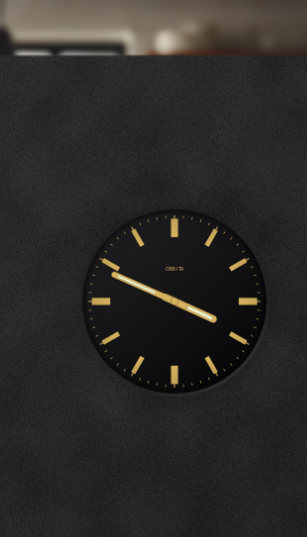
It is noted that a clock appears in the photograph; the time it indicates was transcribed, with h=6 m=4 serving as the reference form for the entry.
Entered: h=3 m=49
